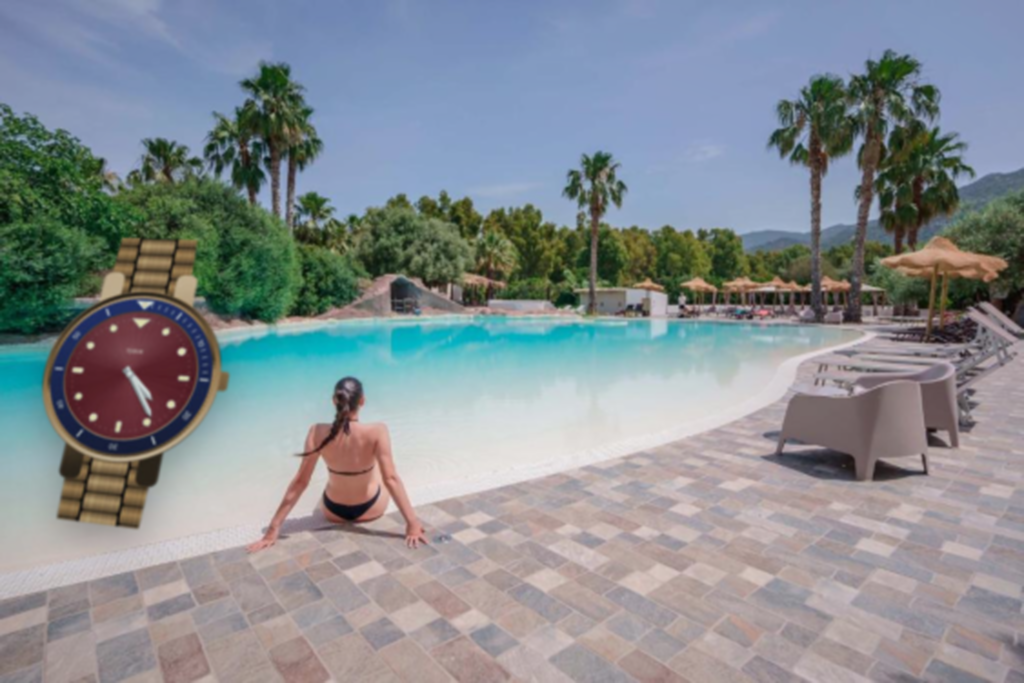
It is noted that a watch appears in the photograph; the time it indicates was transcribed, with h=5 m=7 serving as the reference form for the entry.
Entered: h=4 m=24
